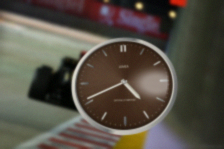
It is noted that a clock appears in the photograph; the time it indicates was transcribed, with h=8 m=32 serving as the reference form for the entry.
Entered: h=4 m=41
